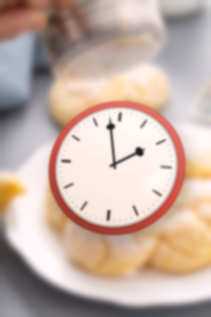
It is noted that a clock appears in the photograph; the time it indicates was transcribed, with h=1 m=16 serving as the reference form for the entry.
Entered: h=1 m=58
